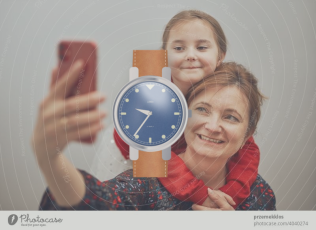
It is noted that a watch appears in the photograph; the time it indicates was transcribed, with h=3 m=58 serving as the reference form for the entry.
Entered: h=9 m=36
